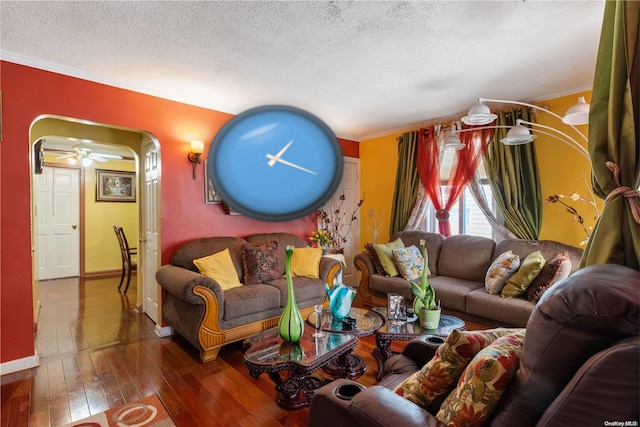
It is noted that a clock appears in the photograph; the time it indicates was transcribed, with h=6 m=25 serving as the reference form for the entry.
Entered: h=1 m=19
